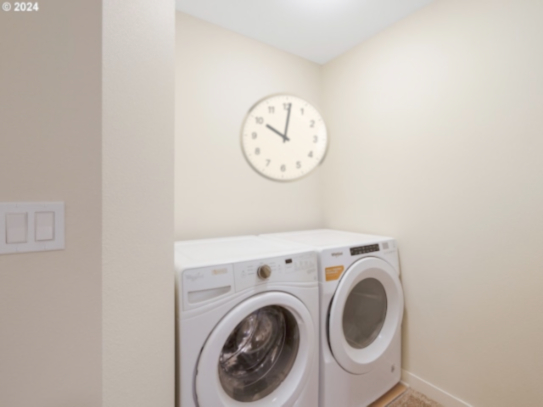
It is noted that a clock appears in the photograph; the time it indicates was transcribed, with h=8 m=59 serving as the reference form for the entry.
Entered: h=10 m=1
